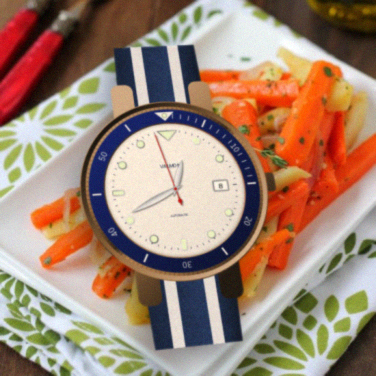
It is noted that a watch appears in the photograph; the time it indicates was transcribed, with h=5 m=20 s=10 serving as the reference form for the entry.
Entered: h=12 m=40 s=58
